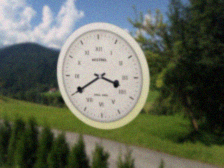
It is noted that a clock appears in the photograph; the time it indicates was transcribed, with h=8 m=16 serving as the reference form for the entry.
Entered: h=3 m=40
